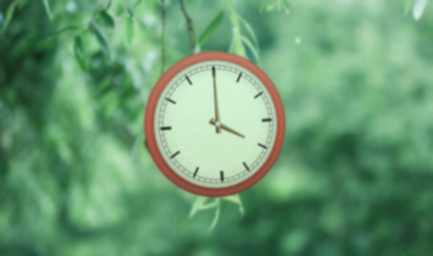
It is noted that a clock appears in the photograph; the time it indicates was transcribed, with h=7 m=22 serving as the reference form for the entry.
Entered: h=4 m=0
